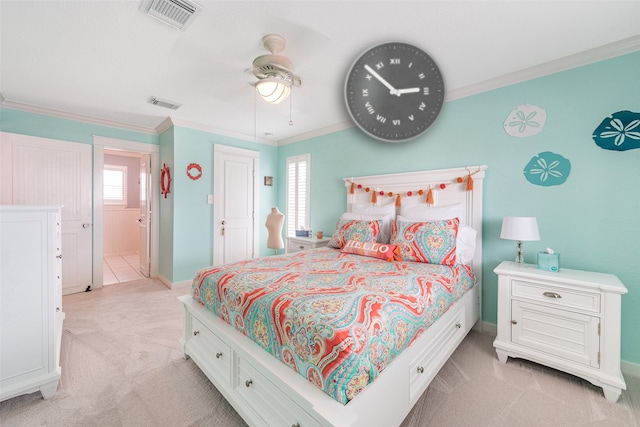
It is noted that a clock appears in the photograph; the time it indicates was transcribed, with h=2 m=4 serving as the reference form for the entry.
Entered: h=2 m=52
